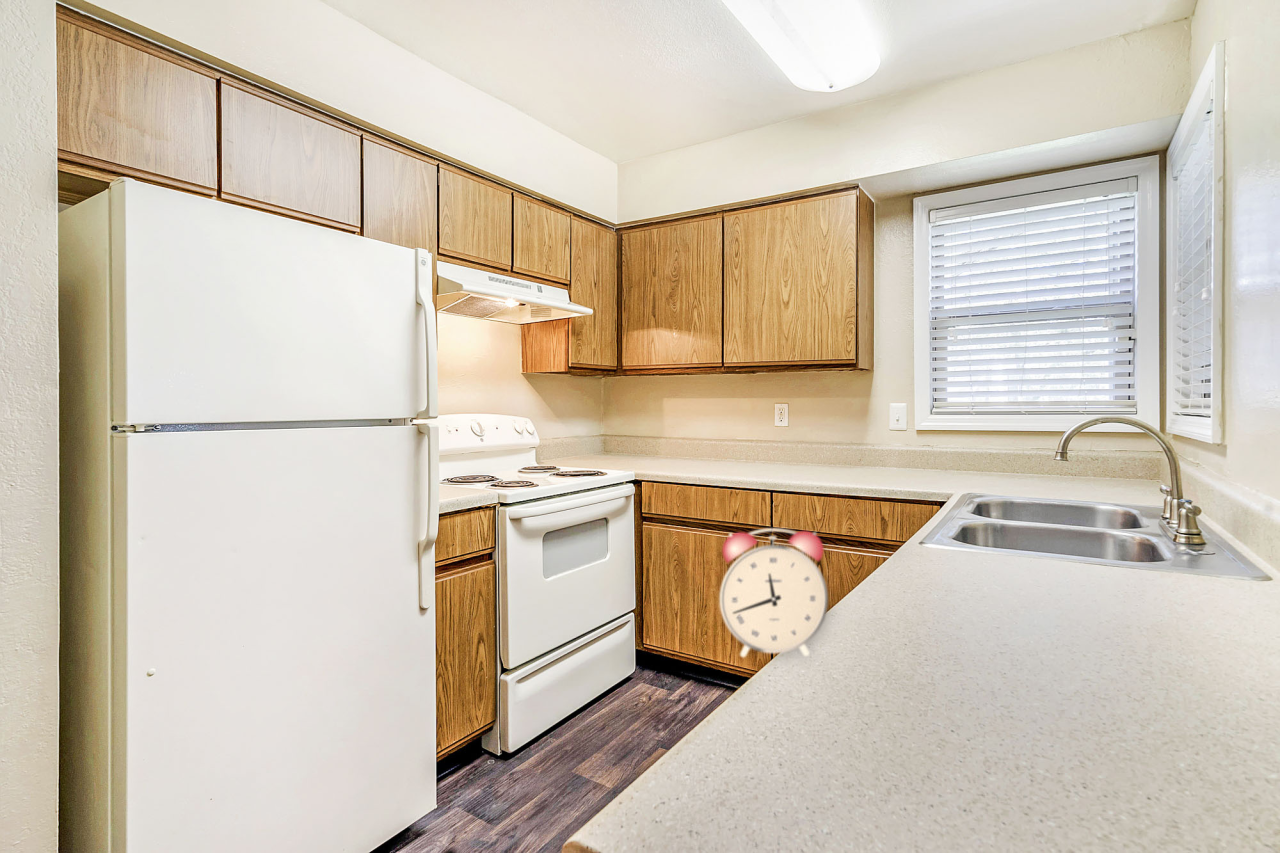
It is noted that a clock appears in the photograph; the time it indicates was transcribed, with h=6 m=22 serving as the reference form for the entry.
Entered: h=11 m=42
